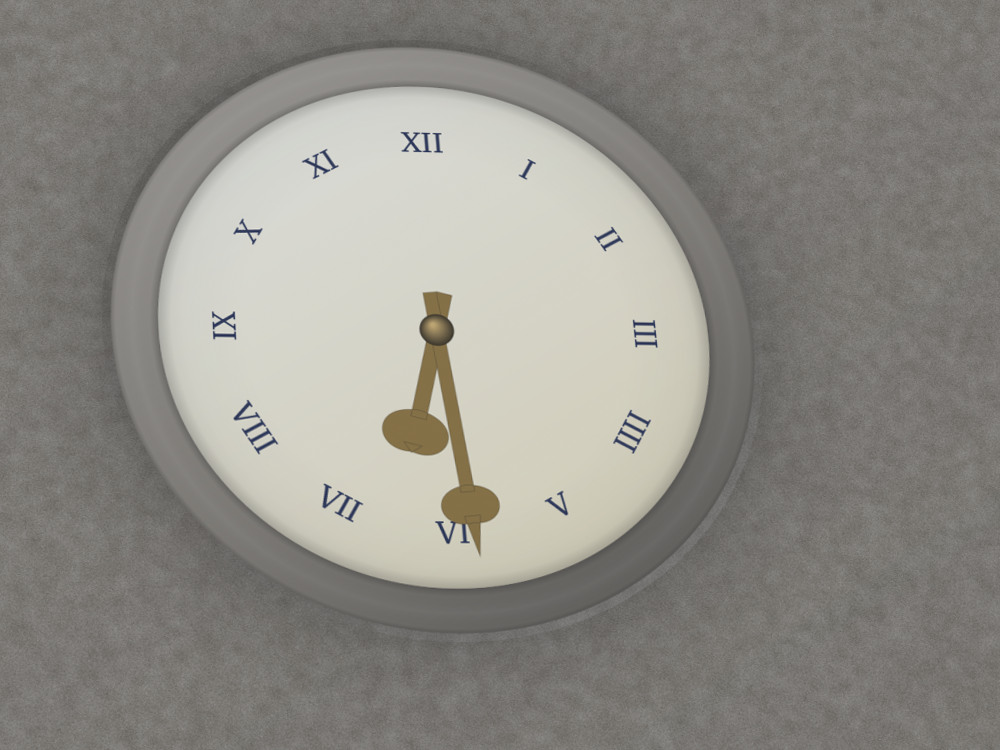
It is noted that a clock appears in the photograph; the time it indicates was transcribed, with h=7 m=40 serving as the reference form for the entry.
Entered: h=6 m=29
